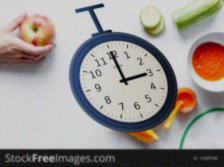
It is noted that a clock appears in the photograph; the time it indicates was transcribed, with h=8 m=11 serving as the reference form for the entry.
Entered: h=3 m=0
